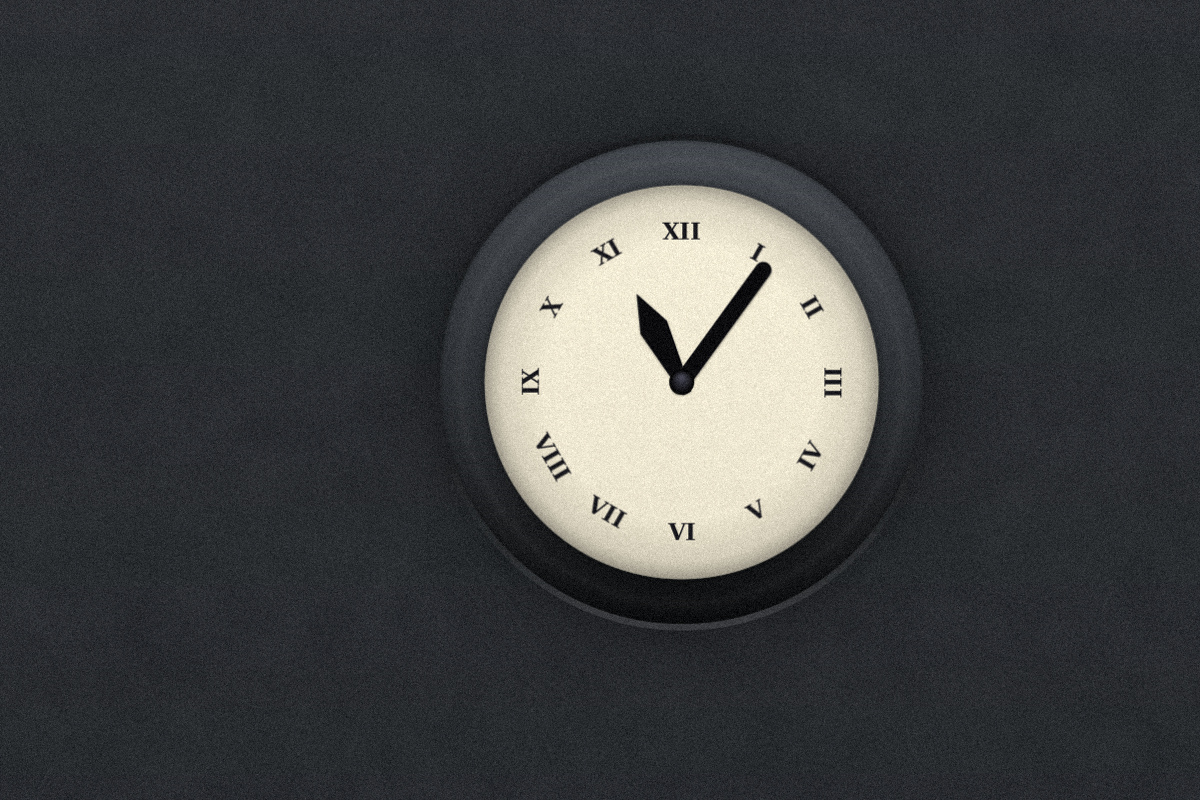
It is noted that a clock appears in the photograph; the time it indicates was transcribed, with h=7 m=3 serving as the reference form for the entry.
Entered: h=11 m=6
